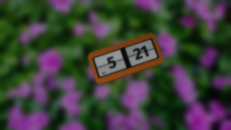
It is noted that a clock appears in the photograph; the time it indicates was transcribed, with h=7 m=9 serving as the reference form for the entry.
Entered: h=5 m=21
